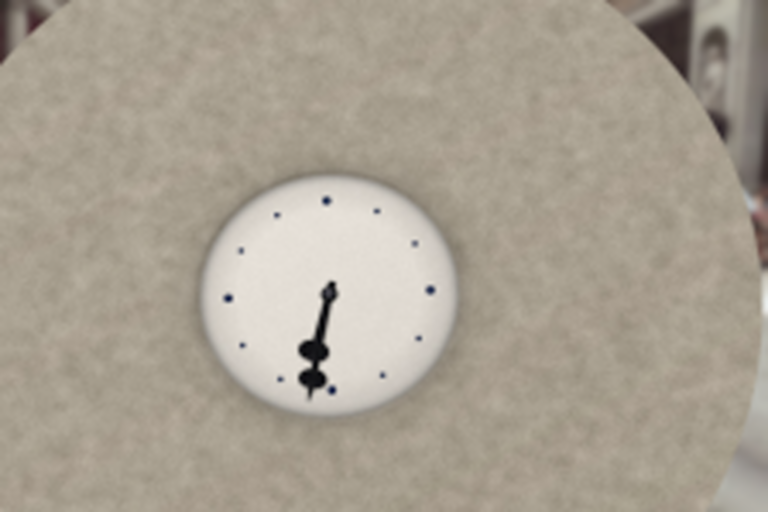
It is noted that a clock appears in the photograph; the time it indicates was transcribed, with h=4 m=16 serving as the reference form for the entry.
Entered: h=6 m=32
